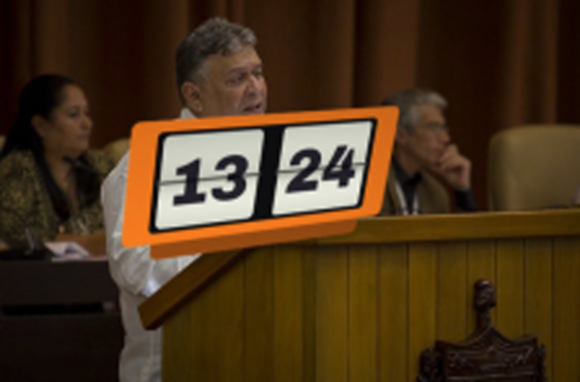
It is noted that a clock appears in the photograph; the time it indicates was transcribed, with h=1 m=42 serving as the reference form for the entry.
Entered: h=13 m=24
